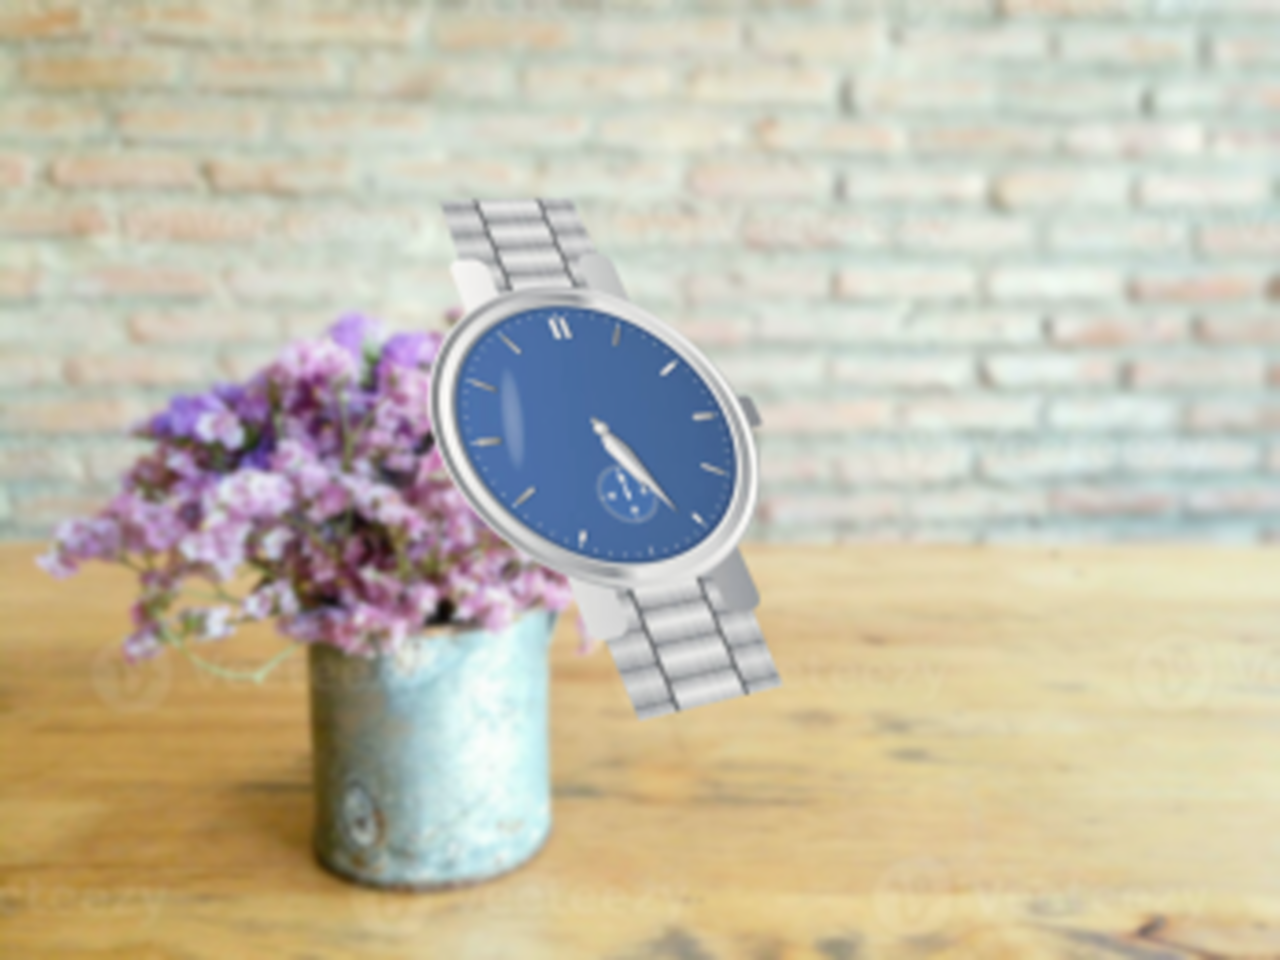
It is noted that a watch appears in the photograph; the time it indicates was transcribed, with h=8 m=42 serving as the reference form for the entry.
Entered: h=5 m=26
